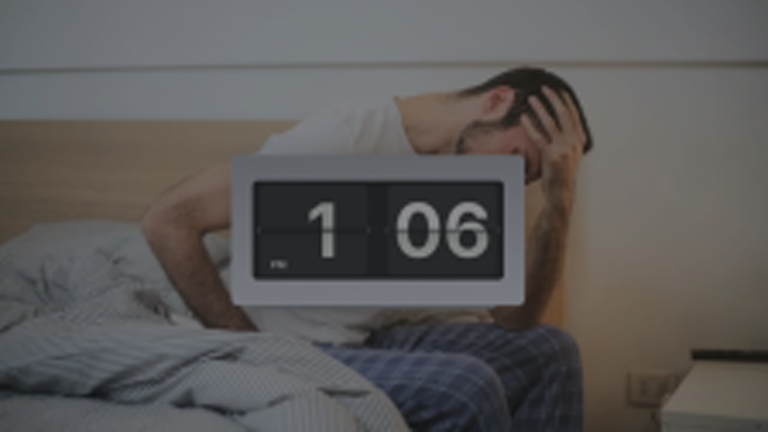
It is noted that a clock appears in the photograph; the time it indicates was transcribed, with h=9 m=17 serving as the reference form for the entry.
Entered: h=1 m=6
